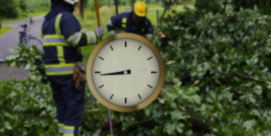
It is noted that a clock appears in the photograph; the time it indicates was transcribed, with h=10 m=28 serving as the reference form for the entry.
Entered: h=8 m=44
